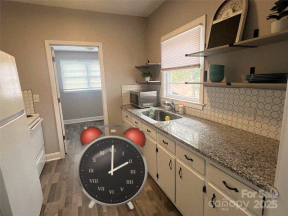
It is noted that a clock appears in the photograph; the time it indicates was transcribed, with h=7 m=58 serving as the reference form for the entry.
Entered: h=2 m=0
